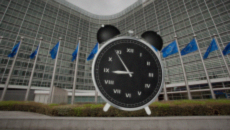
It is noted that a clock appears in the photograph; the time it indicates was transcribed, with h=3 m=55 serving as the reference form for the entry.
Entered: h=8 m=54
